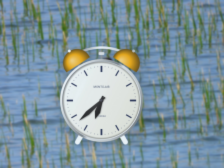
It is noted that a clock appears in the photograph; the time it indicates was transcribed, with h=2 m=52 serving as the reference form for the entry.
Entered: h=6 m=38
